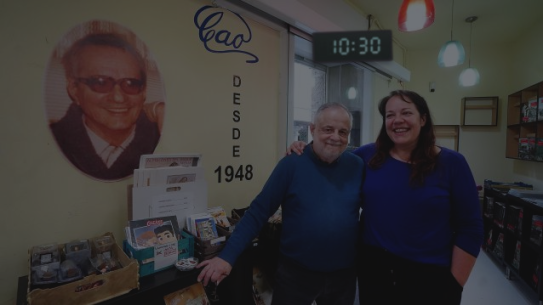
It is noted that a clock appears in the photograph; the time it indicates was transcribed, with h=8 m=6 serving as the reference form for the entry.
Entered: h=10 m=30
